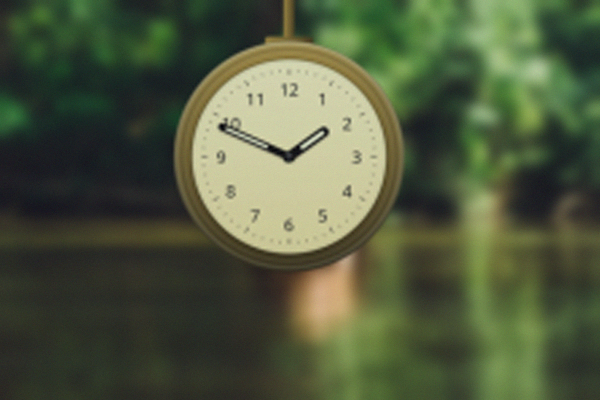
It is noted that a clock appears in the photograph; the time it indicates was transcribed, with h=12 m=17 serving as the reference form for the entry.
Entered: h=1 m=49
